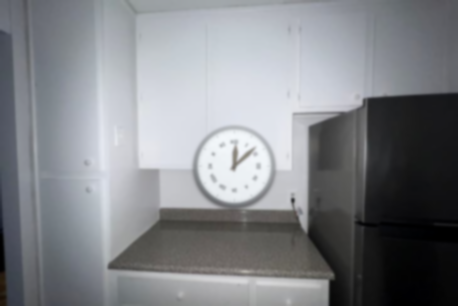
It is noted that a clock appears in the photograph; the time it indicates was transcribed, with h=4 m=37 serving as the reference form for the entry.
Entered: h=12 m=8
